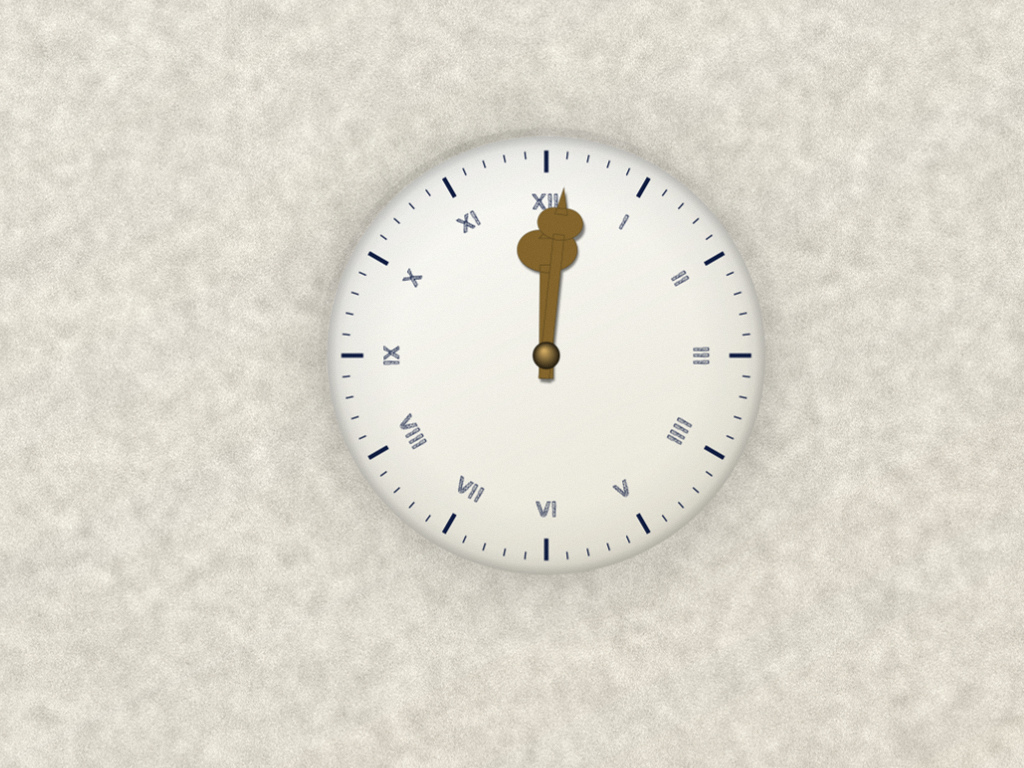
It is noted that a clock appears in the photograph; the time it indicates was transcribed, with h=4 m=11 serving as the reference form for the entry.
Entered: h=12 m=1
